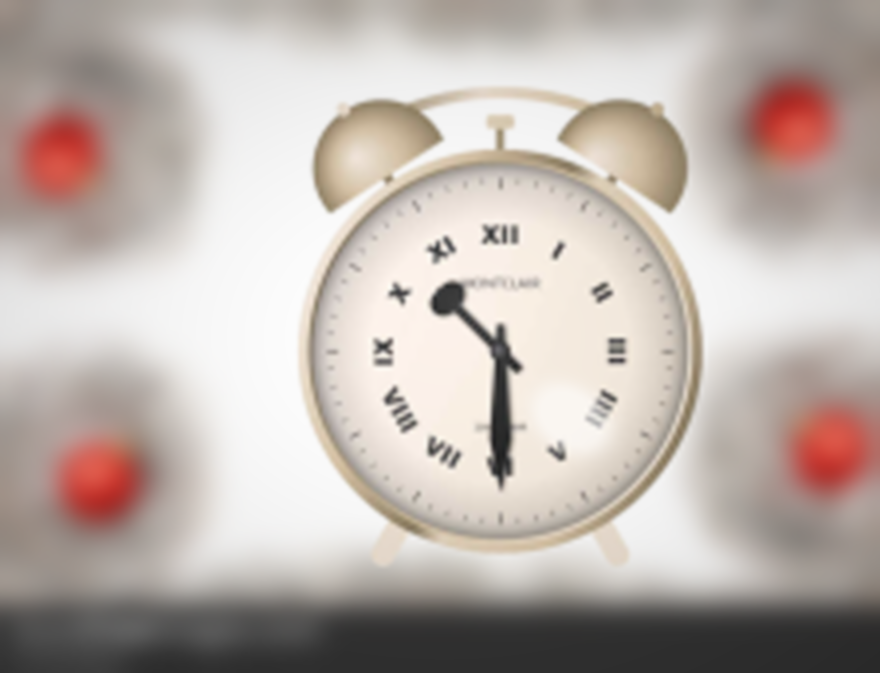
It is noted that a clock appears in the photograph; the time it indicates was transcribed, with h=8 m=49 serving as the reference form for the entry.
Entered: h=10 m=30
